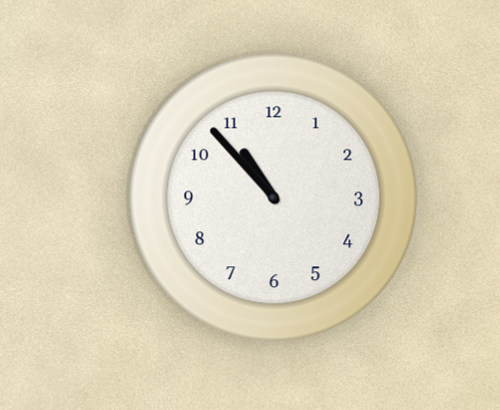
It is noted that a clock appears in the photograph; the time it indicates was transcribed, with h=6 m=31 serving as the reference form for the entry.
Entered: h=10 m=53
